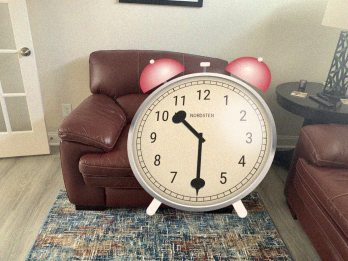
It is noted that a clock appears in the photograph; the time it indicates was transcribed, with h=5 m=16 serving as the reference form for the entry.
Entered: h=10 m=30
